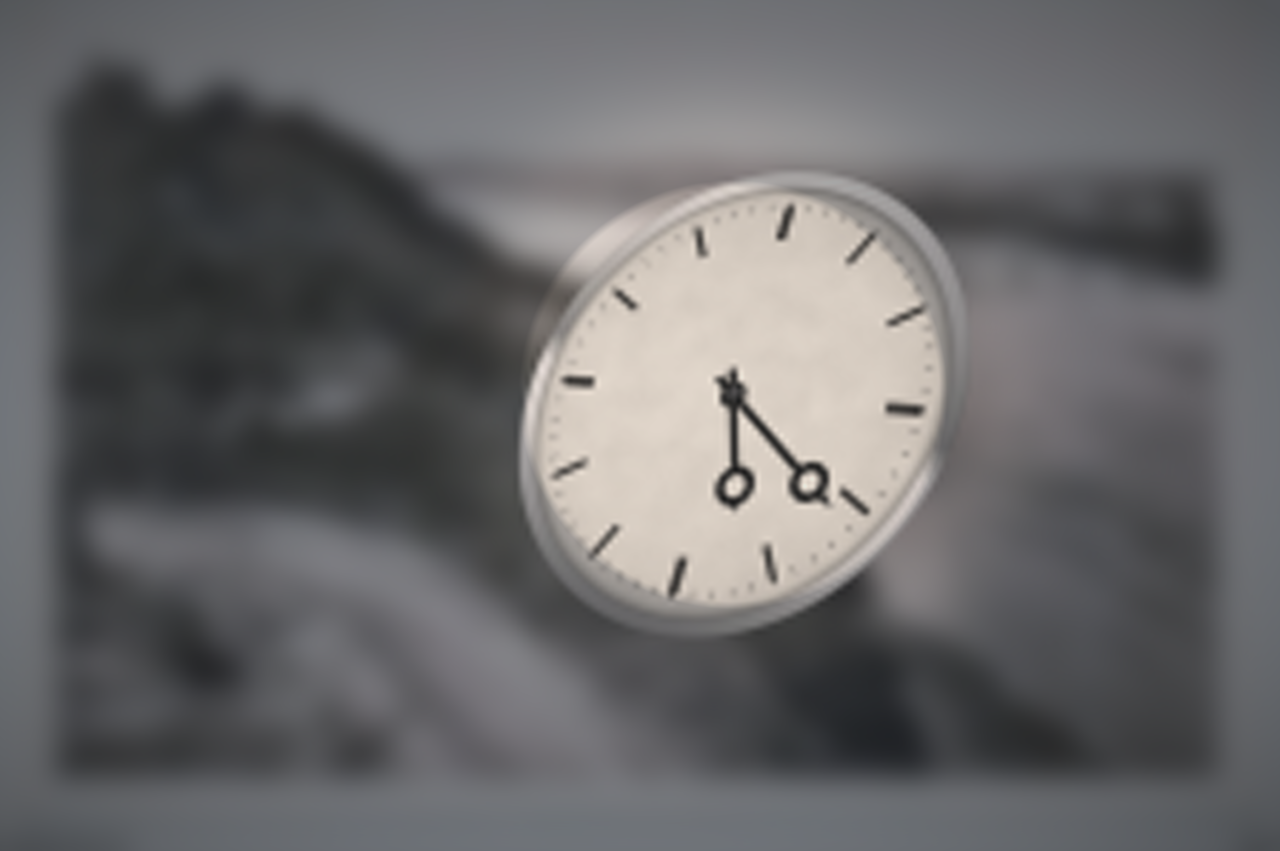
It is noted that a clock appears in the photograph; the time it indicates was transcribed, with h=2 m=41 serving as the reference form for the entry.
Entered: h=5 m=21
